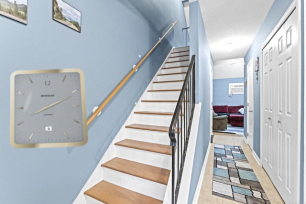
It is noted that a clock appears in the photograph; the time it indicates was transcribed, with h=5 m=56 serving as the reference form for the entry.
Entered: h=8 m=11
